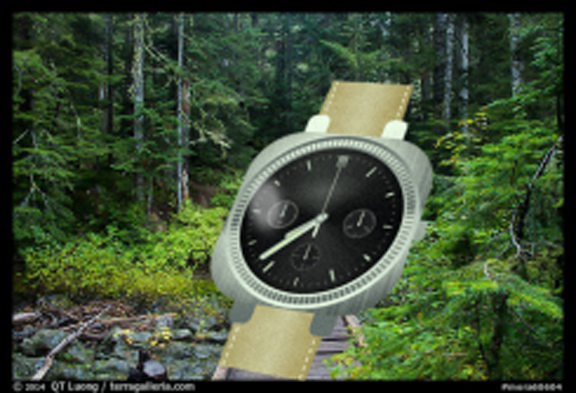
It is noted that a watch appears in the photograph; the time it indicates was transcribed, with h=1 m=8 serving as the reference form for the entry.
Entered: h=7 m=37
